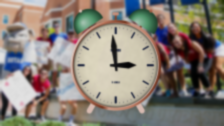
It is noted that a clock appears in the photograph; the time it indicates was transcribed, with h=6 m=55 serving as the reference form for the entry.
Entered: h=2 m=59
